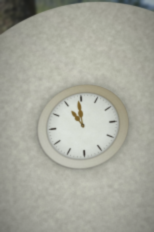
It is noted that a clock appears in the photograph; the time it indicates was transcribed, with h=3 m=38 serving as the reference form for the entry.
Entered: h=10 m=59
